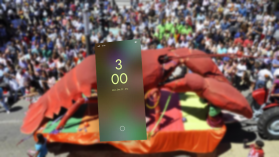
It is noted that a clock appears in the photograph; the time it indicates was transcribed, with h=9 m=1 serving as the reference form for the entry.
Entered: h=3 m=0
